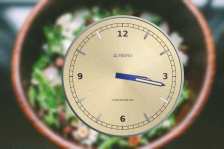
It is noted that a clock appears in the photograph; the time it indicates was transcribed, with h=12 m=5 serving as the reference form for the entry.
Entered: h=3 m=17
